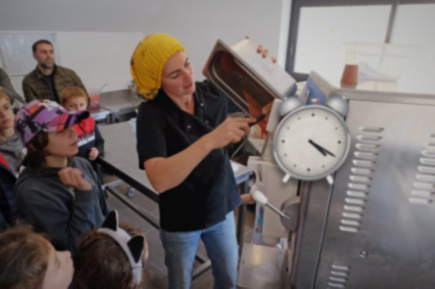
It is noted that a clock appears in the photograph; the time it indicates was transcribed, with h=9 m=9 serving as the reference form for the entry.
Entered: h=4 m=20
